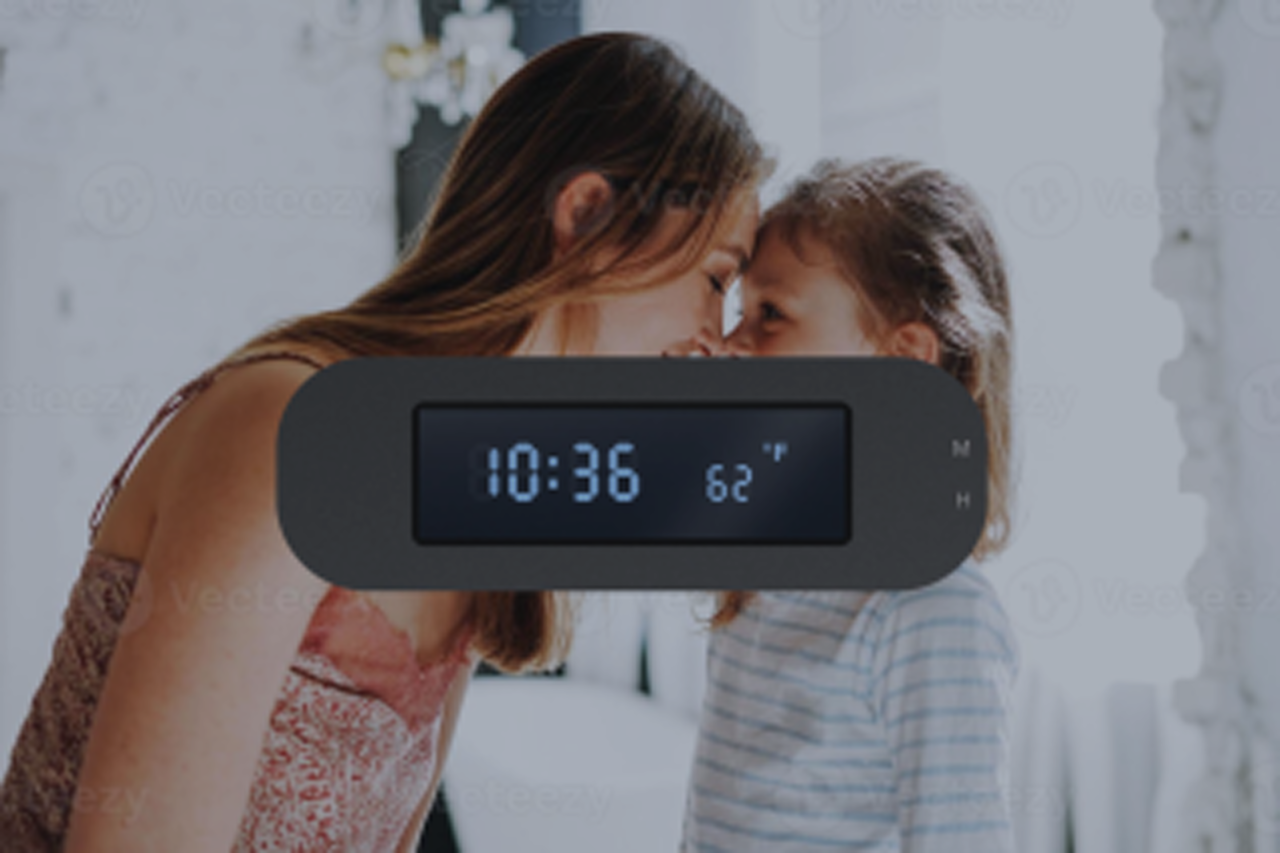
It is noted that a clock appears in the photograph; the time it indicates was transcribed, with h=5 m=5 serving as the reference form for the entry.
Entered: h=10 m=36
